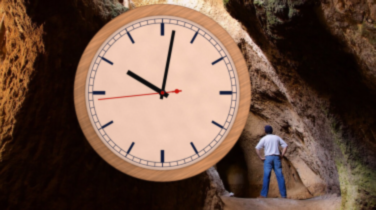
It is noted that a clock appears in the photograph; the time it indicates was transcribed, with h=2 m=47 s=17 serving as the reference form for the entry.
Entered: h=10 m=1 s=44
